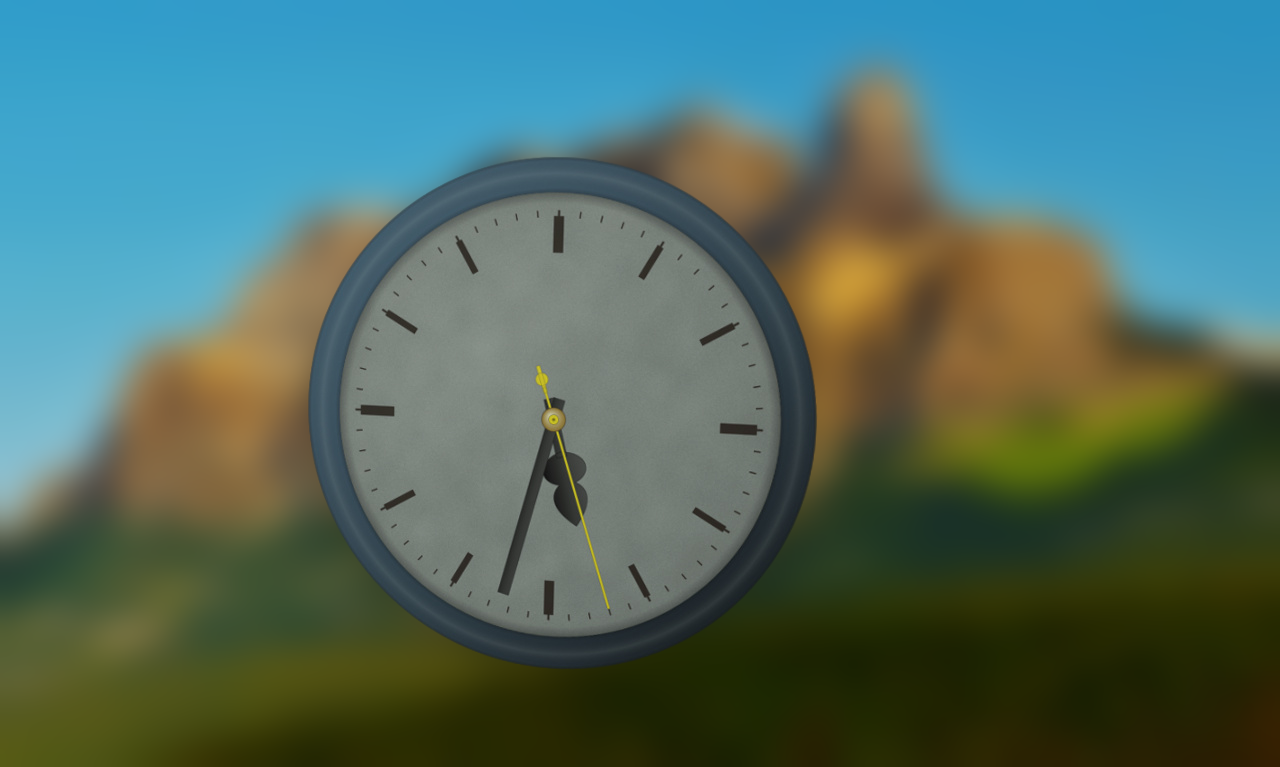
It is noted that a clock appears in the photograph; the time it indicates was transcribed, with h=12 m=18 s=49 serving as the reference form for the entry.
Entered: h=5 m=32 s=27
